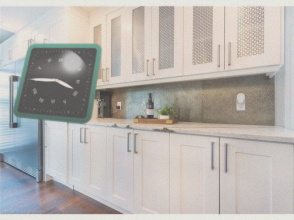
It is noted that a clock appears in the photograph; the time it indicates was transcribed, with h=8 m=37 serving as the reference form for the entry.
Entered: h=3 m=45
